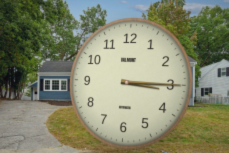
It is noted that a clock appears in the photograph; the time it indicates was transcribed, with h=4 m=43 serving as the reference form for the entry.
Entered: h=3 m=15
